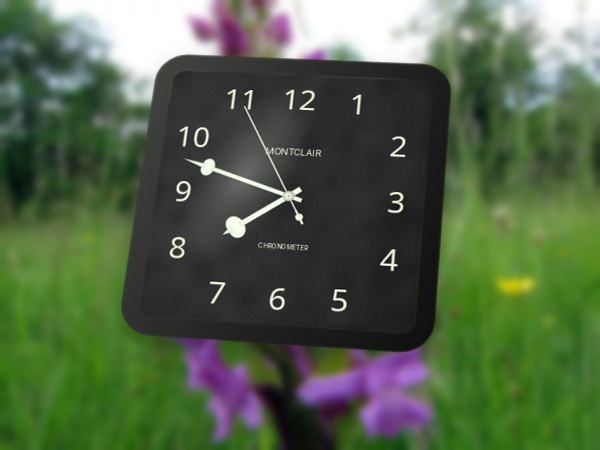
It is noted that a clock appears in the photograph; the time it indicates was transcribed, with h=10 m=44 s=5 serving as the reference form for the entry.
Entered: h=7 m=47 s=55
